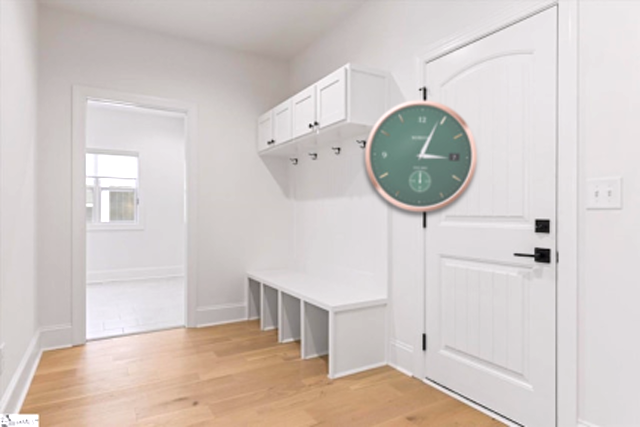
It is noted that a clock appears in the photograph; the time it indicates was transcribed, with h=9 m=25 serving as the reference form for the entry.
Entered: h=3 m=4
